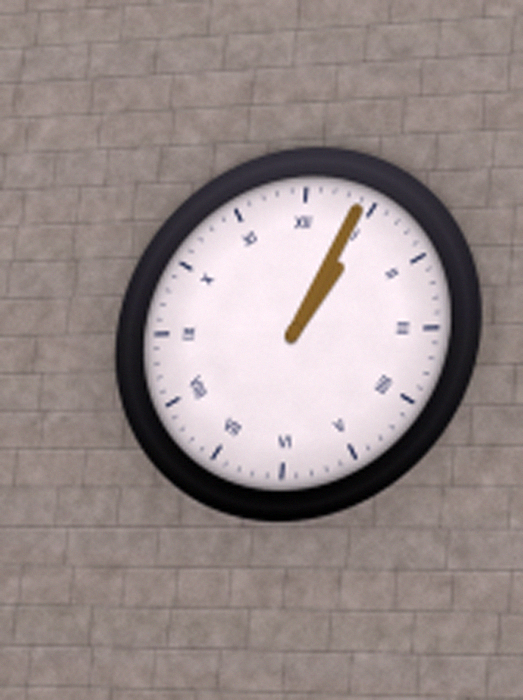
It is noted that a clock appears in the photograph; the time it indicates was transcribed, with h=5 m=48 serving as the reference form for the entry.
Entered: h=1 m=4
